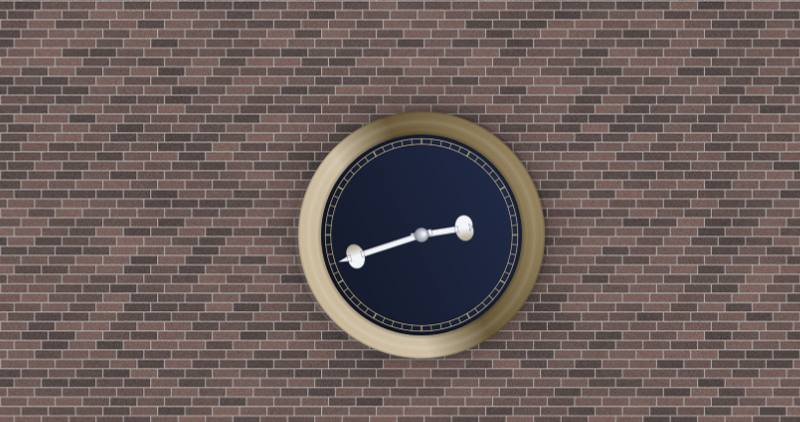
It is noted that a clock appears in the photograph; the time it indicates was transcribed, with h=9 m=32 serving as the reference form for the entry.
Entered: h=2 m=42
